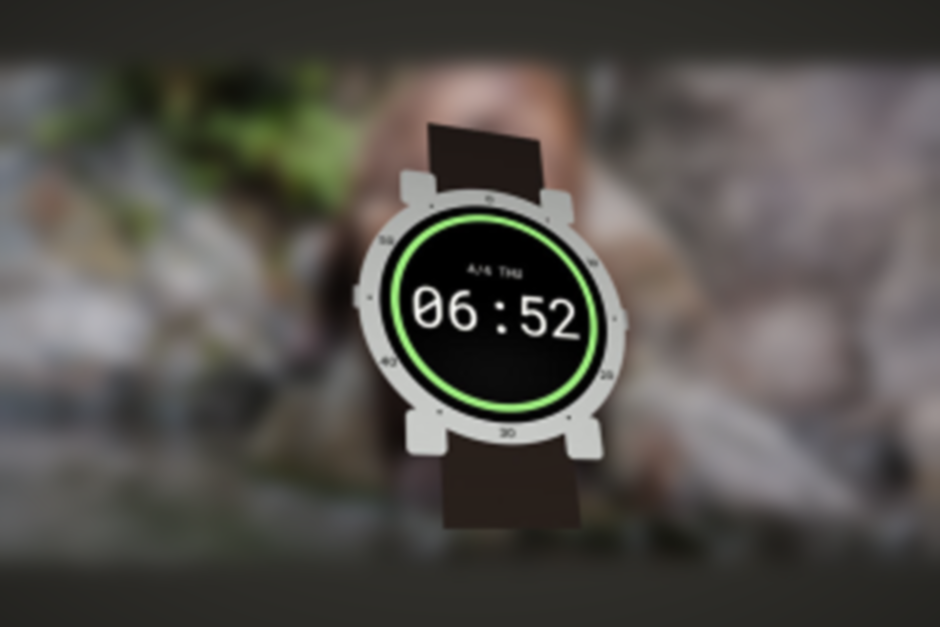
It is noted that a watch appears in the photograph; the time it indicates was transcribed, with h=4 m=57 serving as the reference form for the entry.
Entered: h=6 m=52
